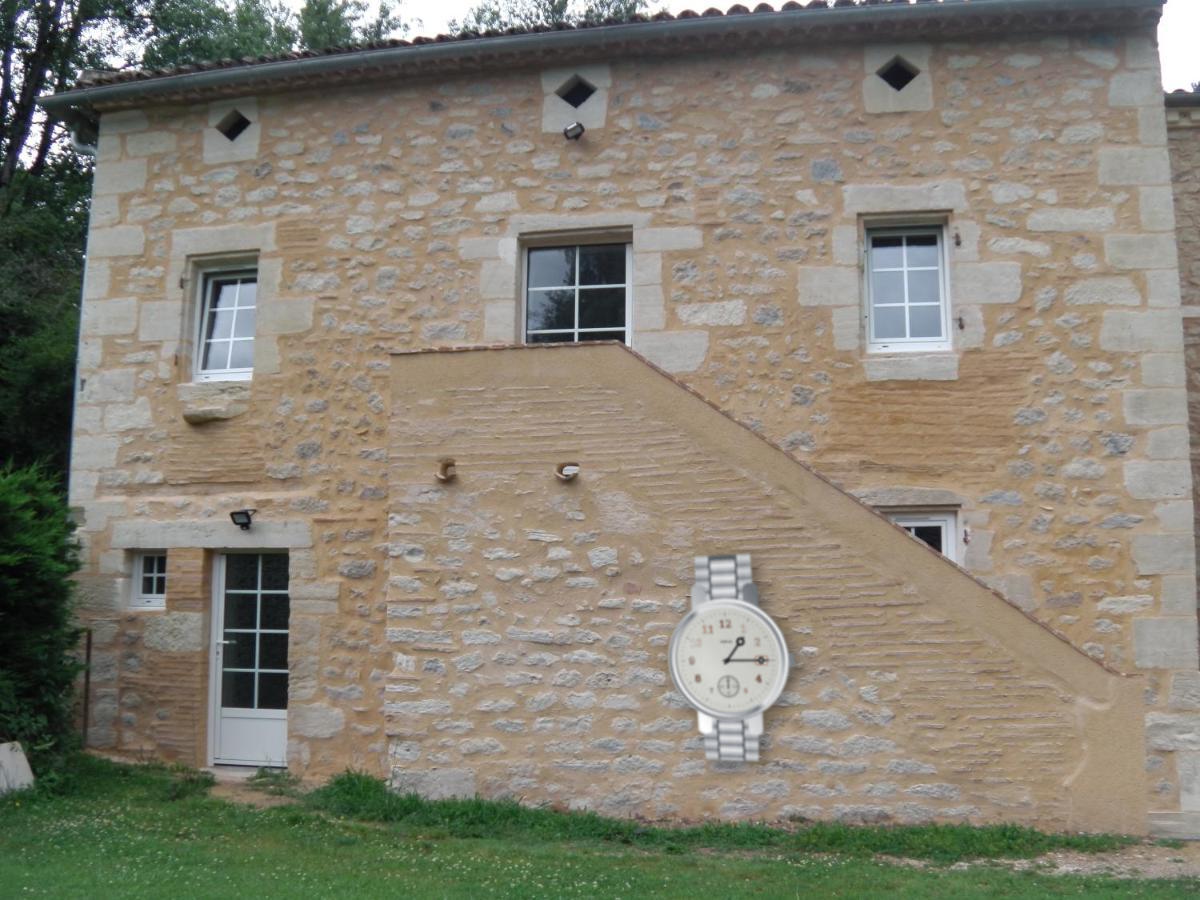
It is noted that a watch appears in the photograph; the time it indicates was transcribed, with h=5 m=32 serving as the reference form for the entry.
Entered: h=1 m=15
